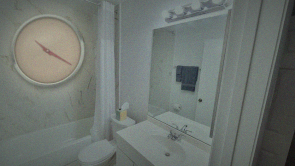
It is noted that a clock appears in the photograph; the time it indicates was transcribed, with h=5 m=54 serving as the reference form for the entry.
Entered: h=10 m=20
